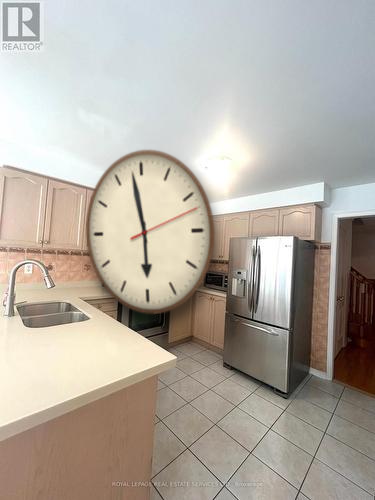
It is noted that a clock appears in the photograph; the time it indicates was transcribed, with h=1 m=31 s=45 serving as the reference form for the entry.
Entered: h=5 m=58 s=12
